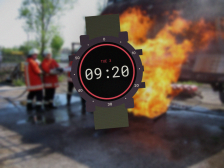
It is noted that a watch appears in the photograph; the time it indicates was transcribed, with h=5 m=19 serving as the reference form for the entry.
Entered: h=9 m=20
